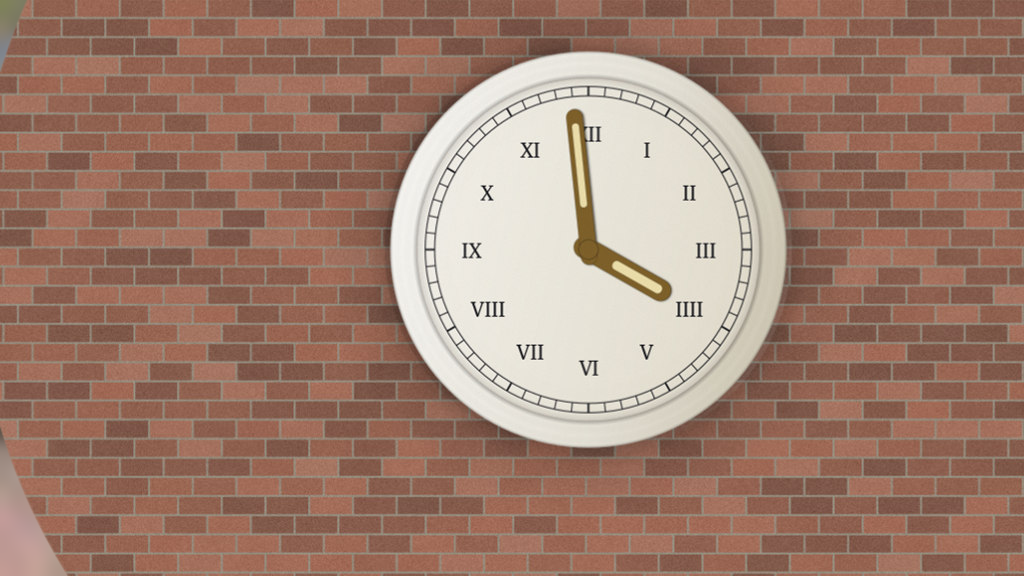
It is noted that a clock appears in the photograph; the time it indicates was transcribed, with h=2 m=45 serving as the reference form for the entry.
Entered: h=3 m=59
